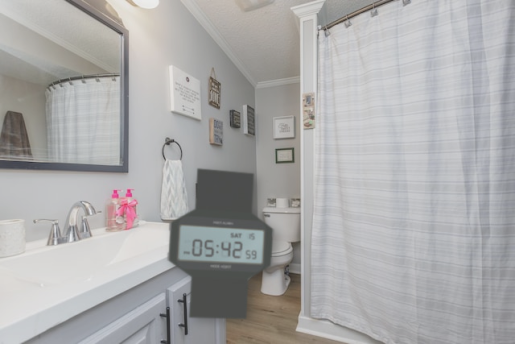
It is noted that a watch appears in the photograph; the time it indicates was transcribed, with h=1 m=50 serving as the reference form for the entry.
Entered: h=5 m=42
